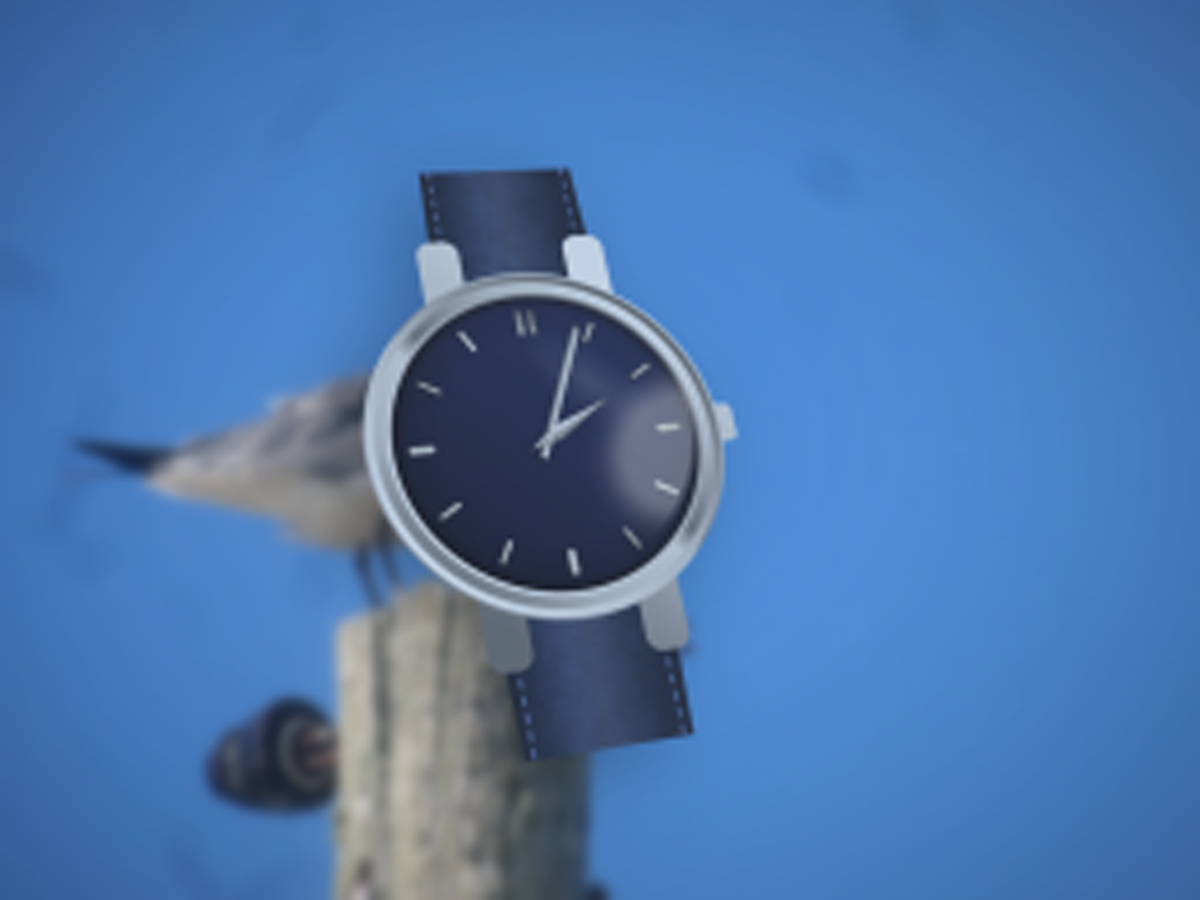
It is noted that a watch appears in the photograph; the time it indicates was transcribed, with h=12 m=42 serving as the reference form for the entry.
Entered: h=2 m=4
